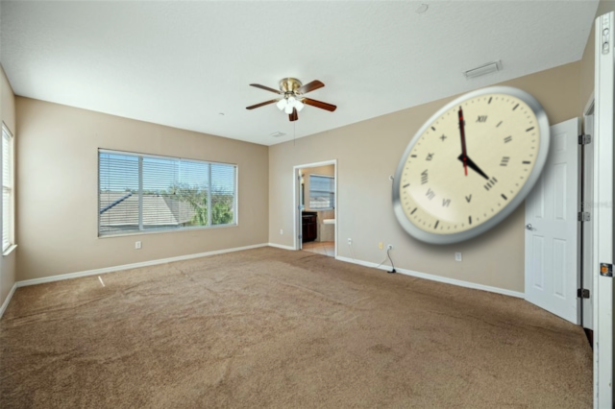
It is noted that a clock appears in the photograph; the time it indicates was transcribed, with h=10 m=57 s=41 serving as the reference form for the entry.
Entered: h=3 m=54 s=55
